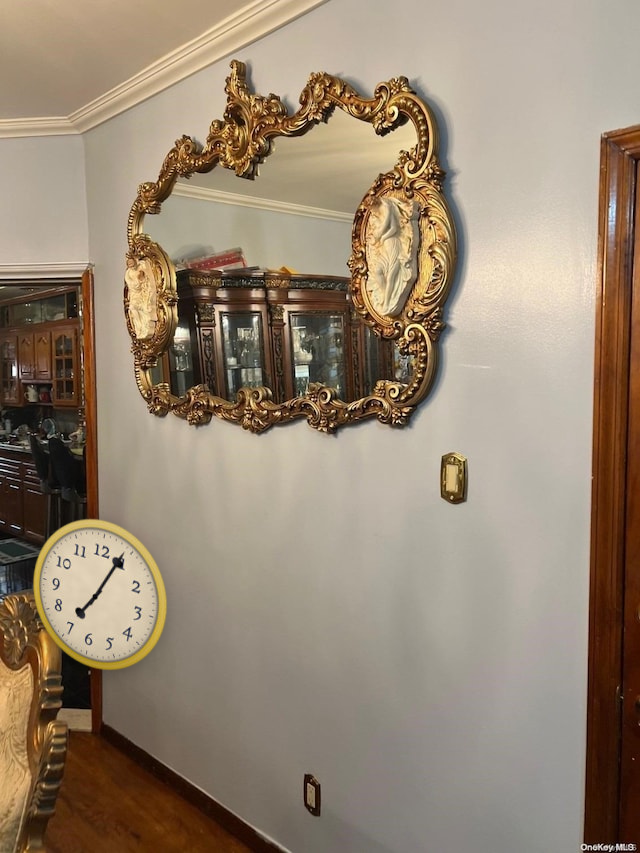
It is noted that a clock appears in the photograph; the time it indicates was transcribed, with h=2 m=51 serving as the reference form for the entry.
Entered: h=7 m=4
